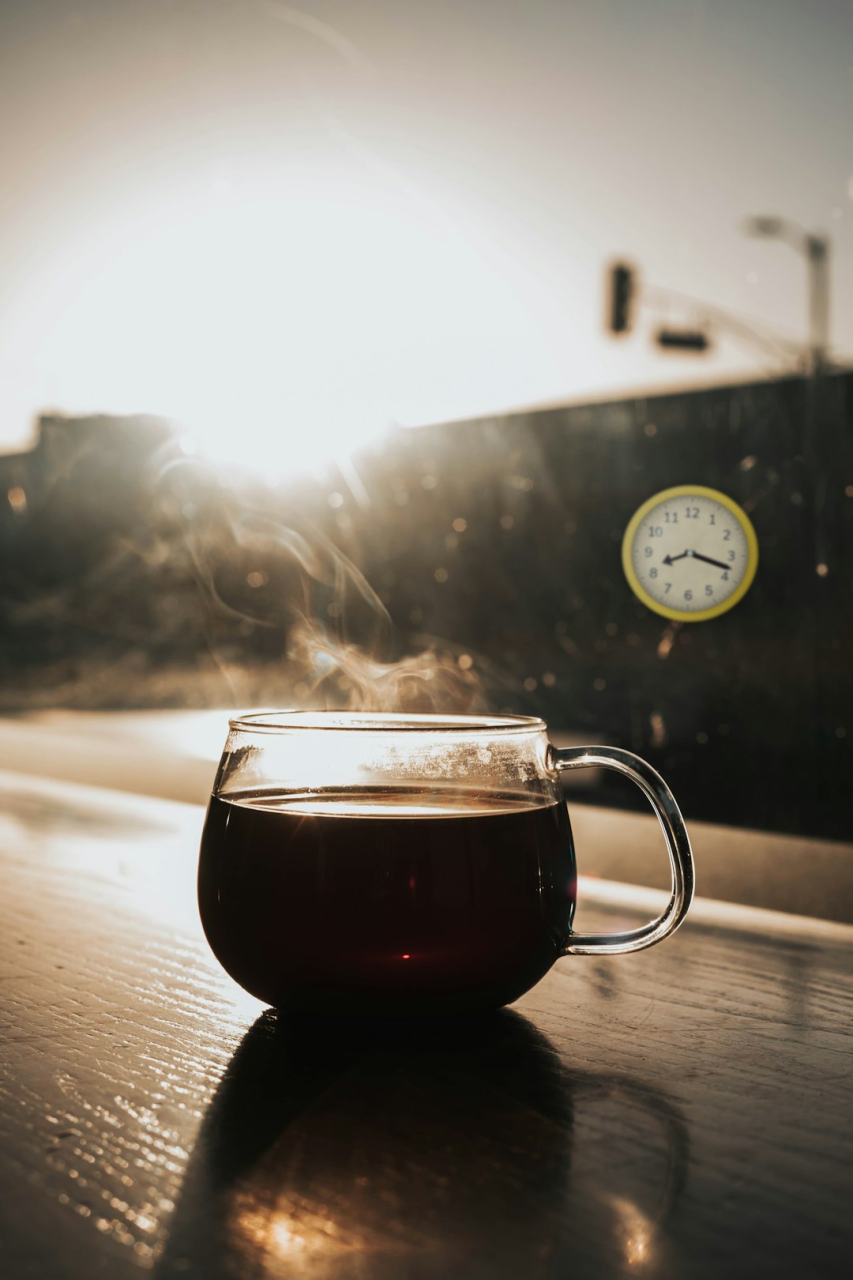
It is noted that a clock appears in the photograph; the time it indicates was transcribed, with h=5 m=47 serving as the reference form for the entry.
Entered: h=8 m=18
